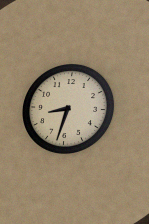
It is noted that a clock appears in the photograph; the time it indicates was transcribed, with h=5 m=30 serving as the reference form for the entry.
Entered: h=8 m=32
